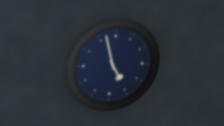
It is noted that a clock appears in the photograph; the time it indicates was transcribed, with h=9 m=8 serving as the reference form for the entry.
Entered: h=4 m=57
